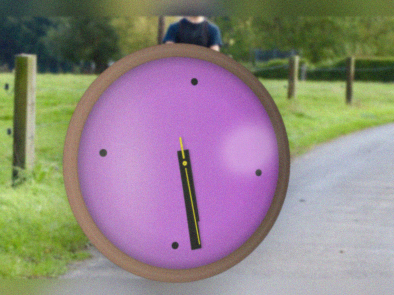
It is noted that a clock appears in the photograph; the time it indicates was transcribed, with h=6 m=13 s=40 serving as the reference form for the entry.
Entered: h=5 m=27 s=27
